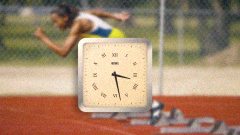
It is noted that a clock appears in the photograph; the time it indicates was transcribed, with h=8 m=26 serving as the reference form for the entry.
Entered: h=3 m=28
